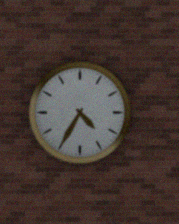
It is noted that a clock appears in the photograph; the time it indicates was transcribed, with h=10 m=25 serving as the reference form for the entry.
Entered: h=4 m=35
